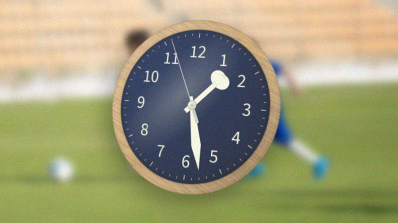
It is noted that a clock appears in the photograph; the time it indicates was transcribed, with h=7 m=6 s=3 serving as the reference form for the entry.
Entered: h=1 m=27 s=56
